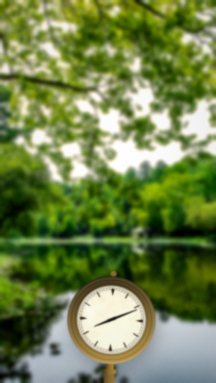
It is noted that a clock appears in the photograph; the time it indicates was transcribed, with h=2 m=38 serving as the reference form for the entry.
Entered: h=8 m=11
